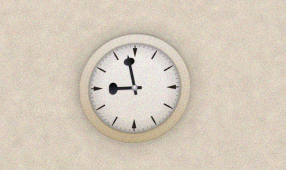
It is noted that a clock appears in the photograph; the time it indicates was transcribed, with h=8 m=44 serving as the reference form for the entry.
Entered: h=8 m=58
